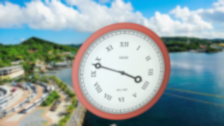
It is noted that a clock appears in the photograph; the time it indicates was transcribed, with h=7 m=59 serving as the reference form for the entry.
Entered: h=3 m=48
